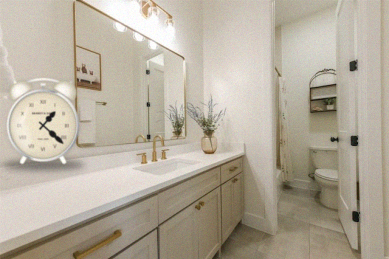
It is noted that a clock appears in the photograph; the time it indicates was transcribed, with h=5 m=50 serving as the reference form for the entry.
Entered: h=1 m=22
